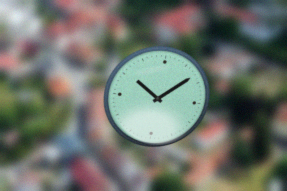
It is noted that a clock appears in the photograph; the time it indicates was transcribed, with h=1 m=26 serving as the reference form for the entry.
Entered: h=10 m=8
